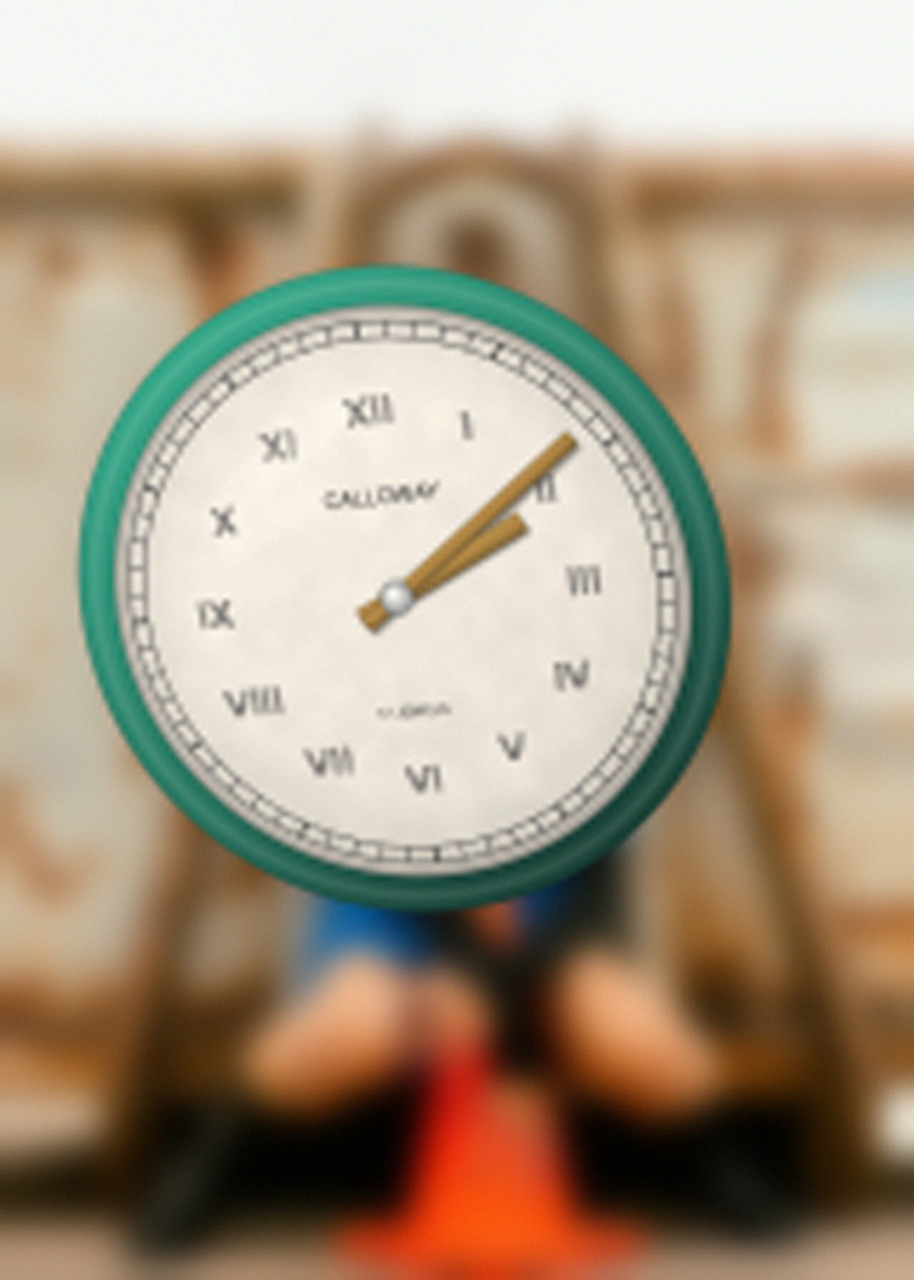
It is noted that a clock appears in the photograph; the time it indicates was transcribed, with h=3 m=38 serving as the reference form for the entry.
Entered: h=2 m=9
